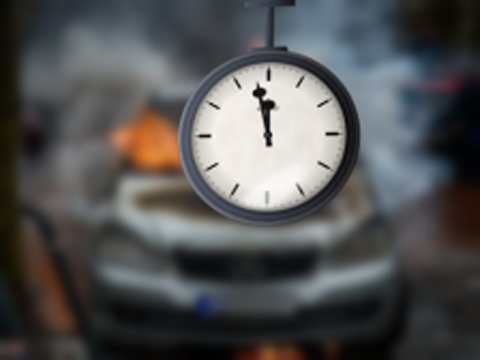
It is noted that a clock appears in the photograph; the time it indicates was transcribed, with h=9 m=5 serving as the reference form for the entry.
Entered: h=11 m=58
